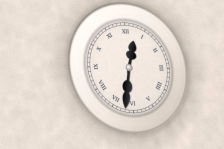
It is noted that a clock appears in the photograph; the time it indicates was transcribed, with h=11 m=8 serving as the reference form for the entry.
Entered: h=12 m=32
